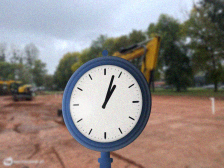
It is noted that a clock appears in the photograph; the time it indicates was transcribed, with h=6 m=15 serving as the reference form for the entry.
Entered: h=1 m=3
